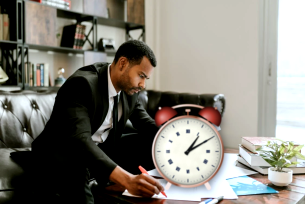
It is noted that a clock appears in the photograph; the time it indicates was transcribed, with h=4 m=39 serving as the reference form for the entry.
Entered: h=1 m=10
